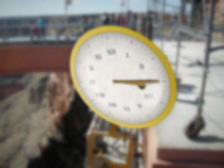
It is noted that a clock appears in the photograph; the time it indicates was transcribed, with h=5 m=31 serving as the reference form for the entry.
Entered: h=3 m=15
